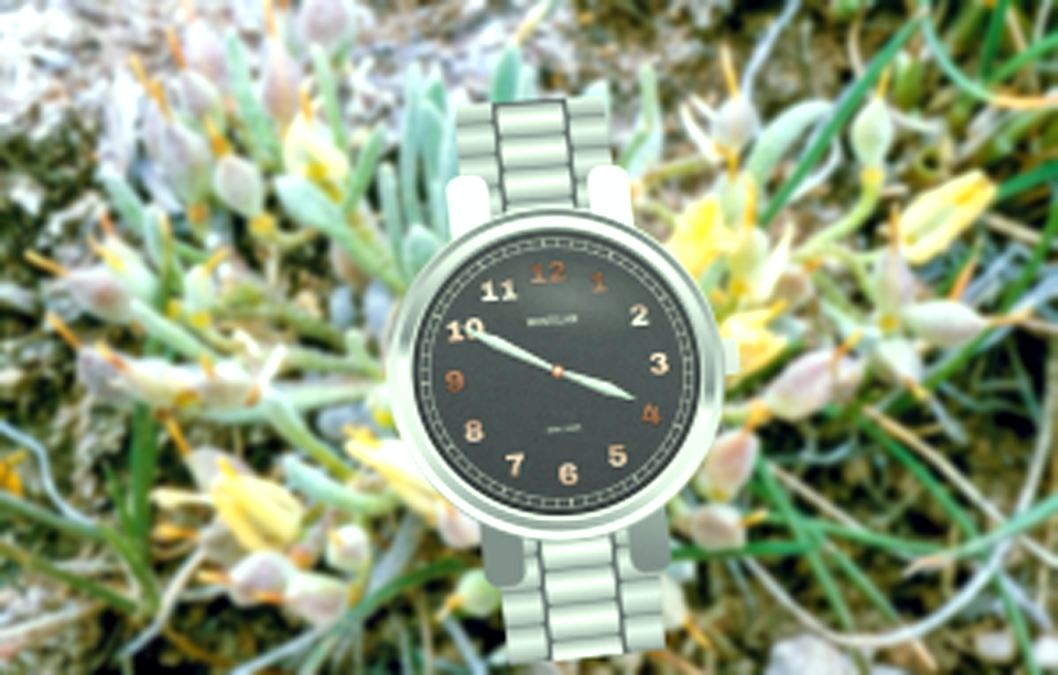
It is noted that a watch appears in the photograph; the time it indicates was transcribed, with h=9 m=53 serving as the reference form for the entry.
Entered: h=3 m=50
